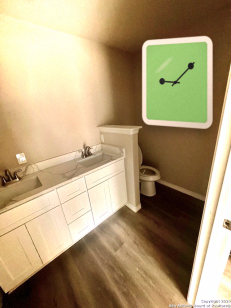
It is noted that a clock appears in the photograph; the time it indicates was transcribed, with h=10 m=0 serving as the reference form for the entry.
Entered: h=9 m=8
